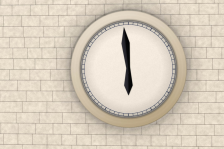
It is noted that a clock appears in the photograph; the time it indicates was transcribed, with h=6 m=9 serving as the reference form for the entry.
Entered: h=5 m=59
